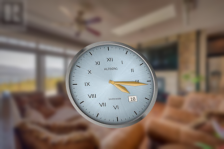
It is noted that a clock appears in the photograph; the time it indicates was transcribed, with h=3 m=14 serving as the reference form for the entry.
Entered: h=4 m=16
